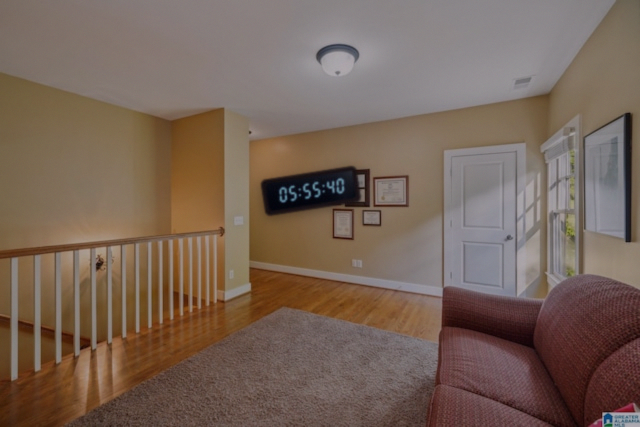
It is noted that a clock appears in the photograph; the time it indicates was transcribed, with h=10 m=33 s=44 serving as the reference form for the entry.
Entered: h=5 m=55 s=40
